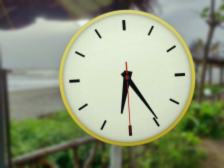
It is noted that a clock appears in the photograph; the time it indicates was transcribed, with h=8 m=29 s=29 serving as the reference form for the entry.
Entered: h=6 m=24 s=30
